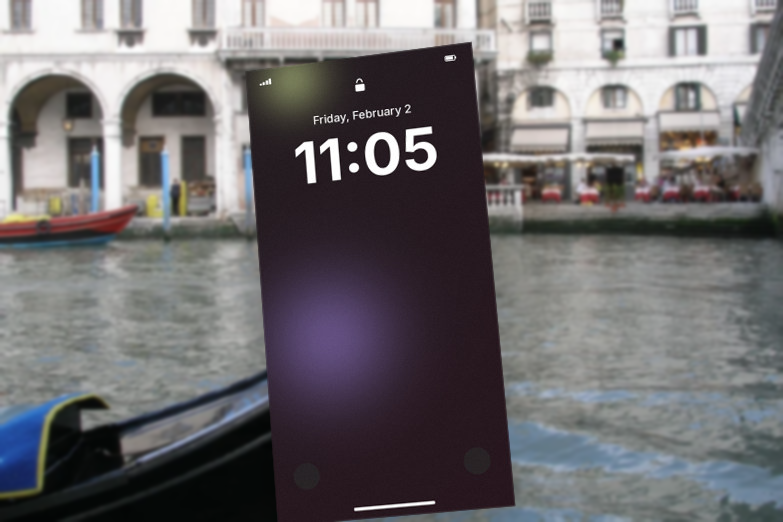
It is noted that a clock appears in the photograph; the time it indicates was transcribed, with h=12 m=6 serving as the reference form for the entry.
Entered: h=11 m=5
